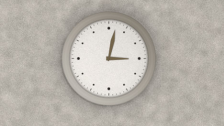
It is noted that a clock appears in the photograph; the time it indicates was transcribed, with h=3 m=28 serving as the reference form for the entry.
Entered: h=3 m=2
